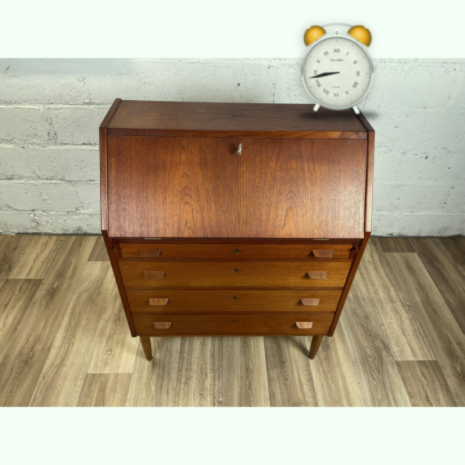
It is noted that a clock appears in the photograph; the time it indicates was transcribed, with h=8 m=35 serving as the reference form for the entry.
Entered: h=8 m=43
